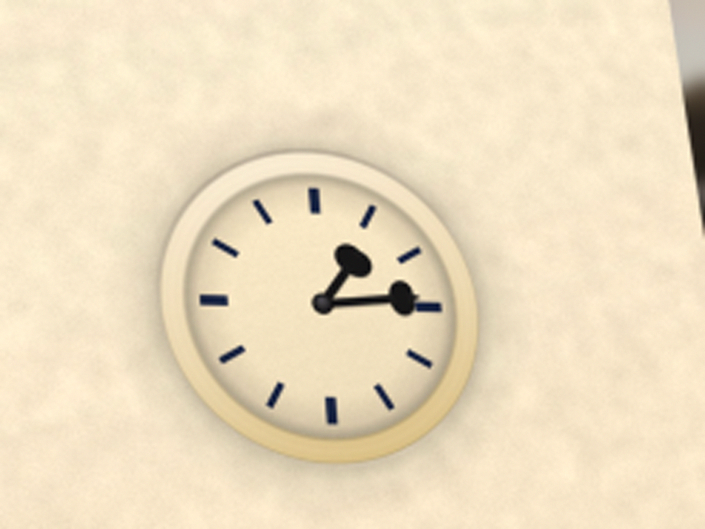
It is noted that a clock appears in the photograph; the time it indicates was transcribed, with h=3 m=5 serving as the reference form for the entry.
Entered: h=1 m=14
